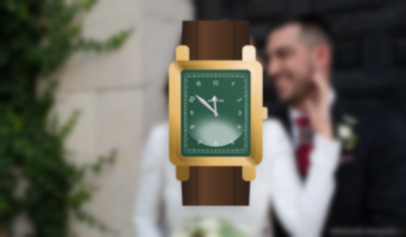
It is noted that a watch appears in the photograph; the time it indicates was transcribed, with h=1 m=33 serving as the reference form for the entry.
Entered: h=11 m=52
